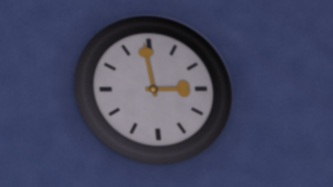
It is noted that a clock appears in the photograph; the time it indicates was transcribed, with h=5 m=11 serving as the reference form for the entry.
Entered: h=2 m=59
